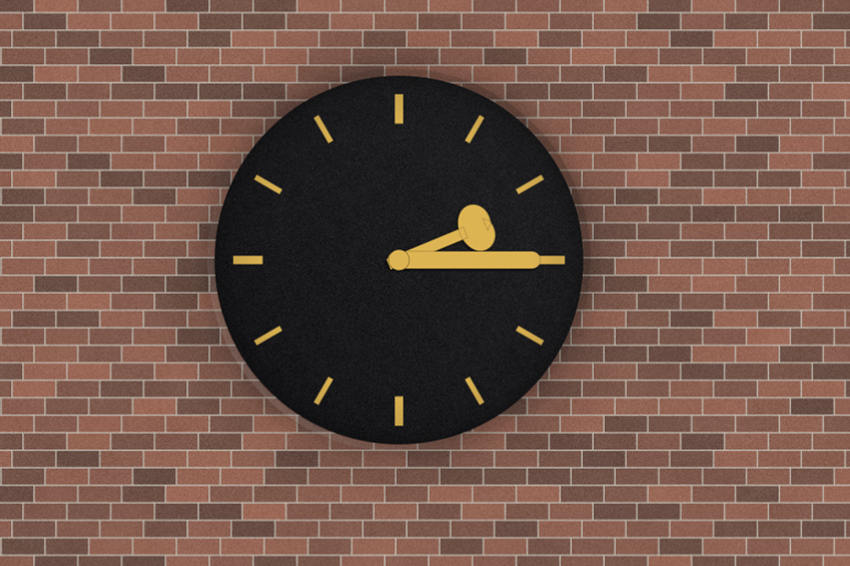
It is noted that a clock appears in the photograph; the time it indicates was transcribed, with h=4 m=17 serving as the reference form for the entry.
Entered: h=2 m=15
